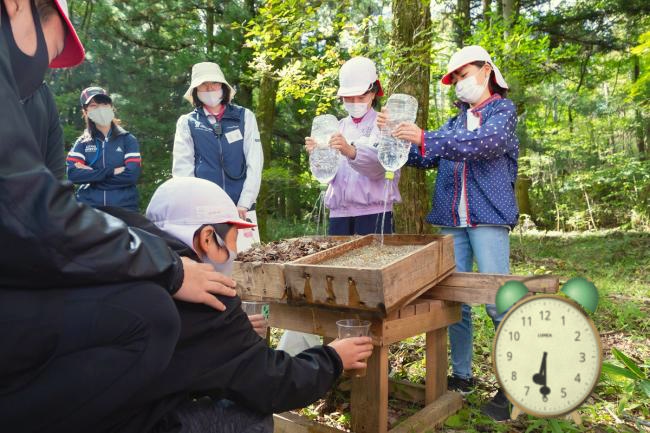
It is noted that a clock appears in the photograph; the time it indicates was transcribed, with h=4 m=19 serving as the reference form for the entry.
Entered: h=6 m=30
